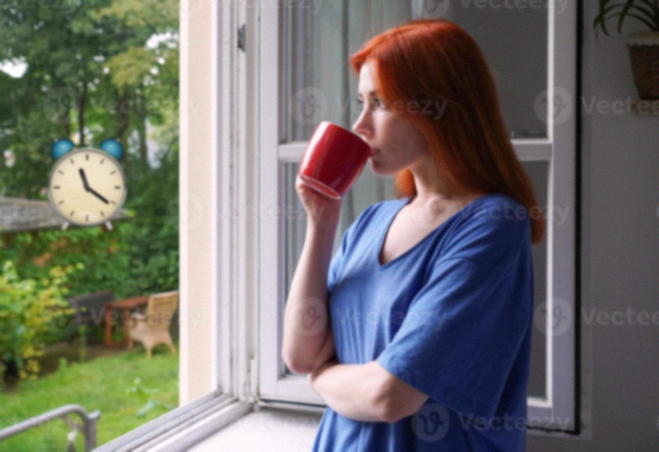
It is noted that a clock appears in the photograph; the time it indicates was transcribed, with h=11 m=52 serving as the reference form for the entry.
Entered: h=11 m=21
